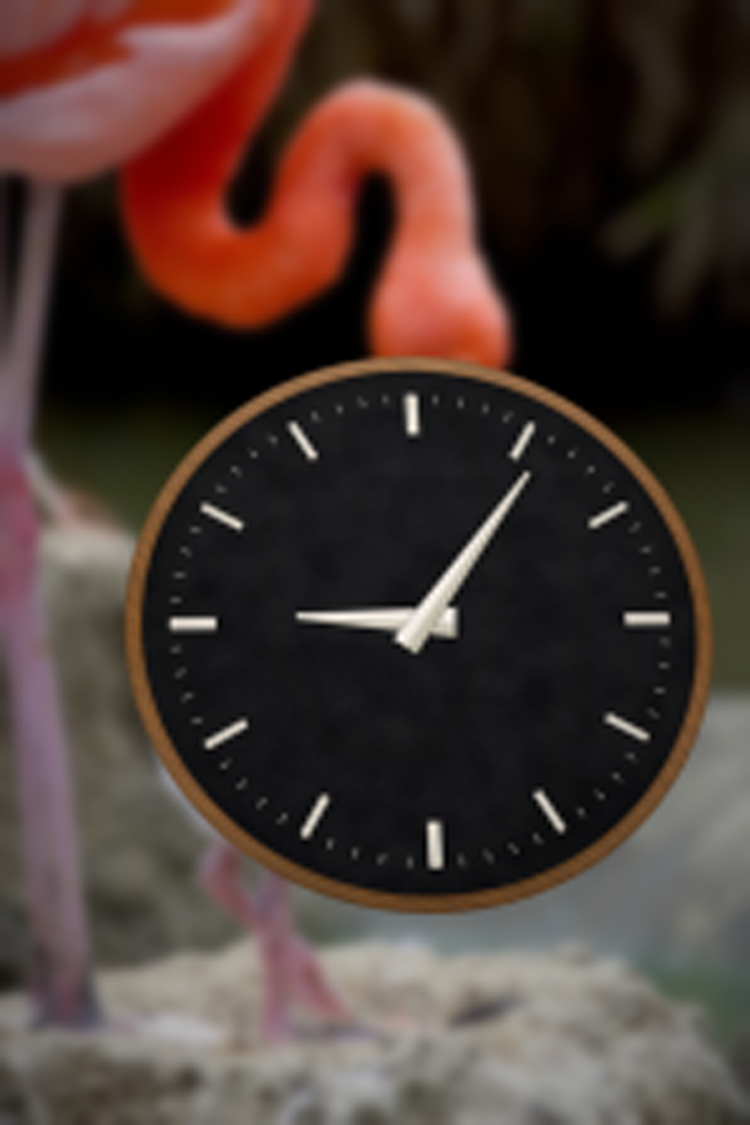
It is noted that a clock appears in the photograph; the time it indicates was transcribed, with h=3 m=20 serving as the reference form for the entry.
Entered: h=9 m=6
